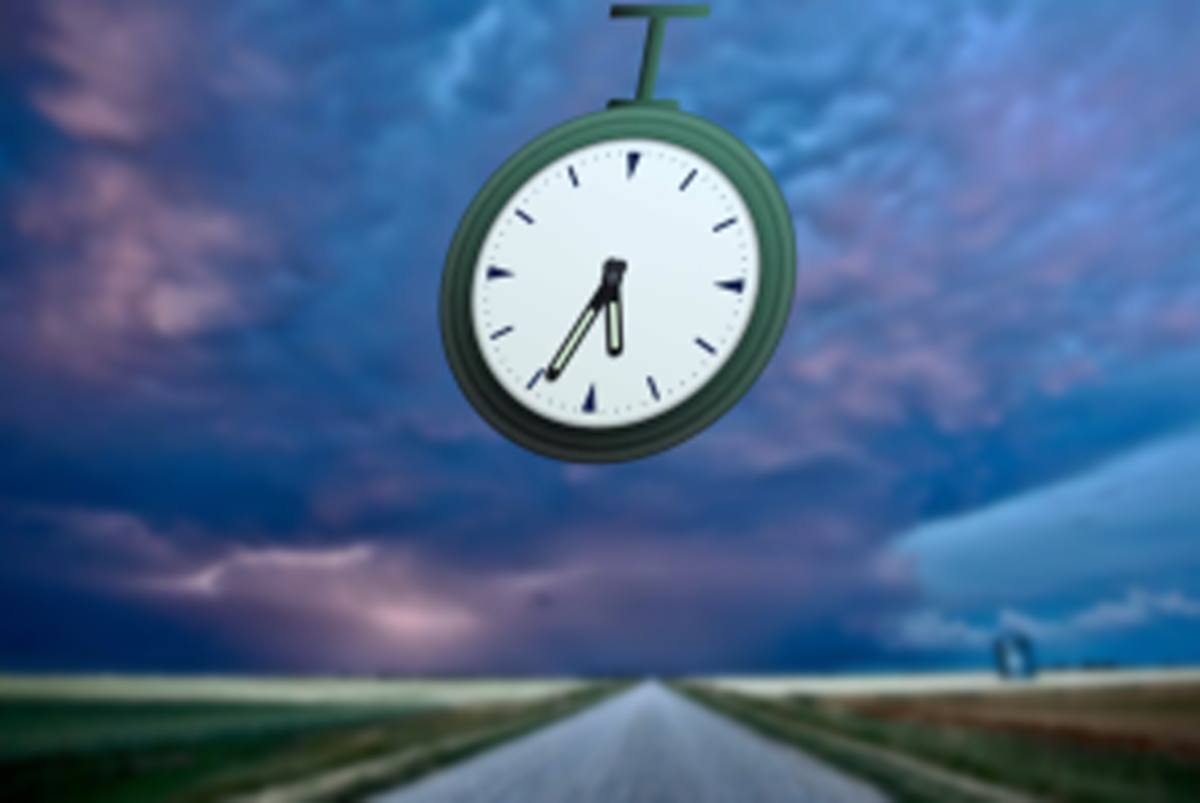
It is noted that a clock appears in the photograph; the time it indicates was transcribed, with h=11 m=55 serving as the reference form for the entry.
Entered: h=5 m=34
